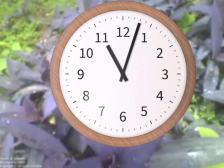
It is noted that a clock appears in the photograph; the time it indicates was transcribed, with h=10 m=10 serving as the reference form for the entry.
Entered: h=11 m=3
